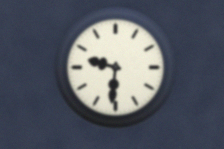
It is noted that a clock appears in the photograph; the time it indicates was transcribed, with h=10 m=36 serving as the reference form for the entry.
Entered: h=9 m=31
